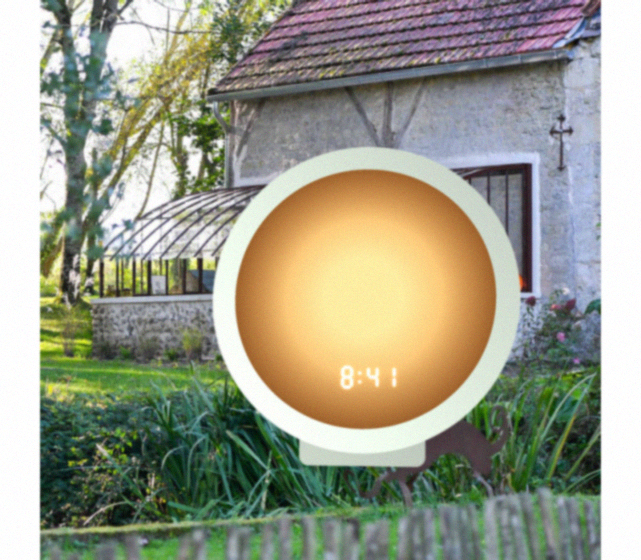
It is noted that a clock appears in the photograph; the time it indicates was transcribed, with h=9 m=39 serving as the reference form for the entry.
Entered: h=8 m=41
